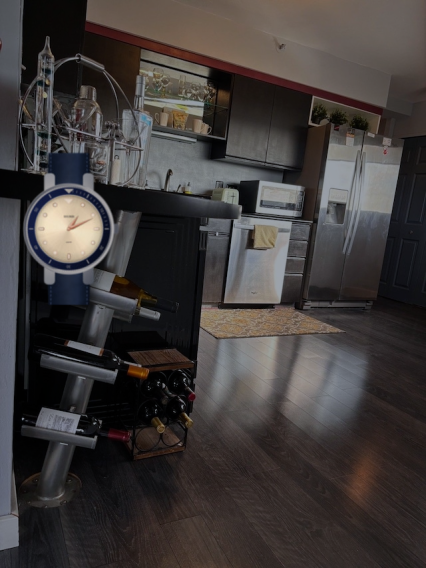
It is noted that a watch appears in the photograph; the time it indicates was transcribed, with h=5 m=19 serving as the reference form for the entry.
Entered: h=1 m=11
